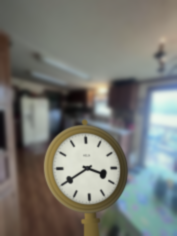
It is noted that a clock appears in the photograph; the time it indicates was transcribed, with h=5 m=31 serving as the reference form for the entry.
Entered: h=3 m=40
